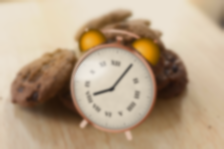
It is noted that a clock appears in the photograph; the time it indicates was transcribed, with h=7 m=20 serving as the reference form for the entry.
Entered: h=8 m=5
